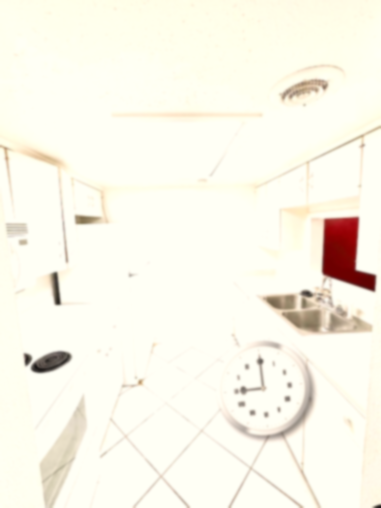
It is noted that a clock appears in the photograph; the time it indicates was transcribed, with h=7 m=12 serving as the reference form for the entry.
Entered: h=9 m=0
